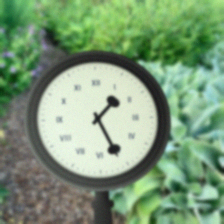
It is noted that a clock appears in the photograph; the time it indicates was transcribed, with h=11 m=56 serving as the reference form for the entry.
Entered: h=1 m=26
